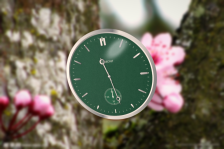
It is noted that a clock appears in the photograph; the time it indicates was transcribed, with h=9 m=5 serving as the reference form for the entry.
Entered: h=11 m=28
